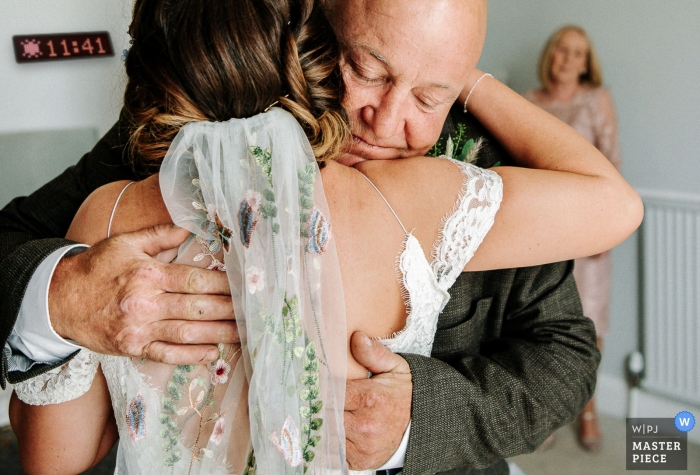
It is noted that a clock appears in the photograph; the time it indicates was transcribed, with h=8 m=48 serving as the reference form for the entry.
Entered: h=11 m=41
